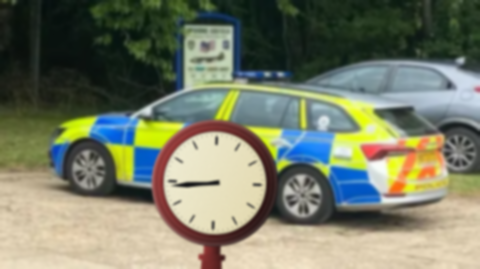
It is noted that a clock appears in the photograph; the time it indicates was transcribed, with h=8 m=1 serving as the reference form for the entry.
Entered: h=8 m=44
